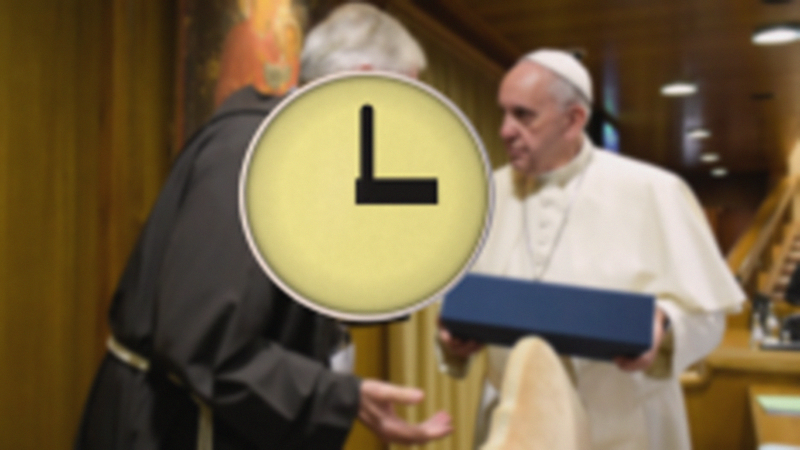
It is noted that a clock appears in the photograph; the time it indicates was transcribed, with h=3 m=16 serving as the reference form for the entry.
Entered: h=3 m=0
